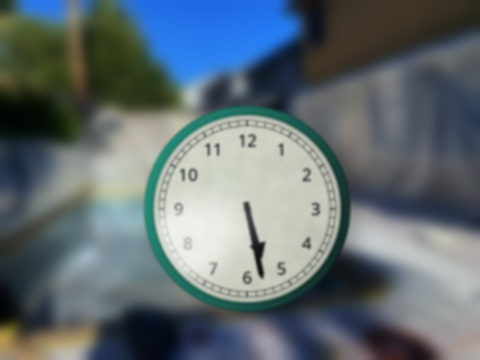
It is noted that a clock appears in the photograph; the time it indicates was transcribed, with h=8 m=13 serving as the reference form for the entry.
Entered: h=5 m=28
